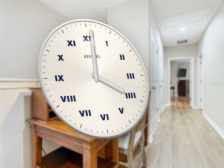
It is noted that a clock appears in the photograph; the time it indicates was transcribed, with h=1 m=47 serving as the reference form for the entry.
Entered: h=4 m=1
